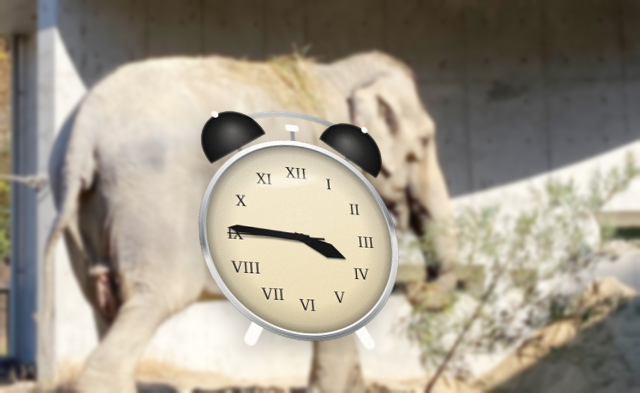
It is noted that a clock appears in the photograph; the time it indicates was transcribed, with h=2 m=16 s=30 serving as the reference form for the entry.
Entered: h=3 m=45 s=45
